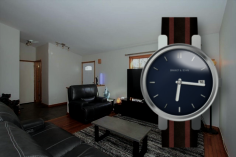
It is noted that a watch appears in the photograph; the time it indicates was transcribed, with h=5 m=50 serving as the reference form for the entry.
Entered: h=6 m=16
